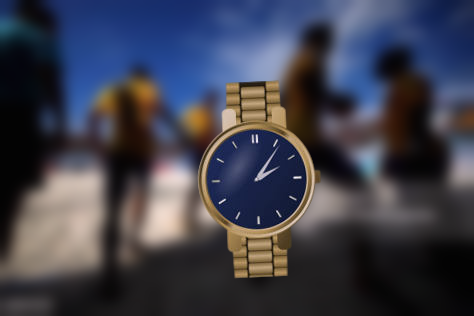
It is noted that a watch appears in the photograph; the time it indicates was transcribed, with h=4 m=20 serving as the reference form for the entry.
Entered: h=2 m=6
